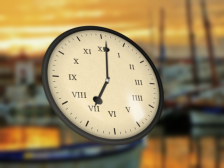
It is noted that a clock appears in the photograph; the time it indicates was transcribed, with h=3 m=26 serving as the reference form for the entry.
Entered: h=7 m=1
